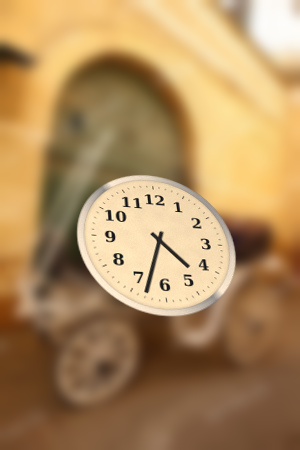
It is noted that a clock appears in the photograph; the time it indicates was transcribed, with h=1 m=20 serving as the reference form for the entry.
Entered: h=4 m=33
